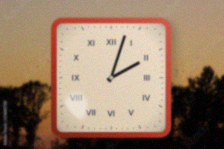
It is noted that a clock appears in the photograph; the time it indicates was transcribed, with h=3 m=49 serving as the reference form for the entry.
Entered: h=2 m=3
